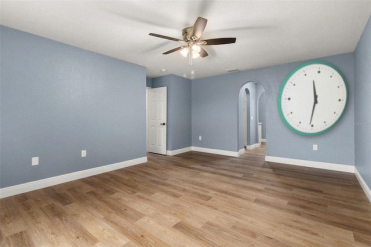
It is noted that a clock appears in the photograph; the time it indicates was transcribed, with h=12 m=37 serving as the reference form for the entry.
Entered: h=11 m=31
